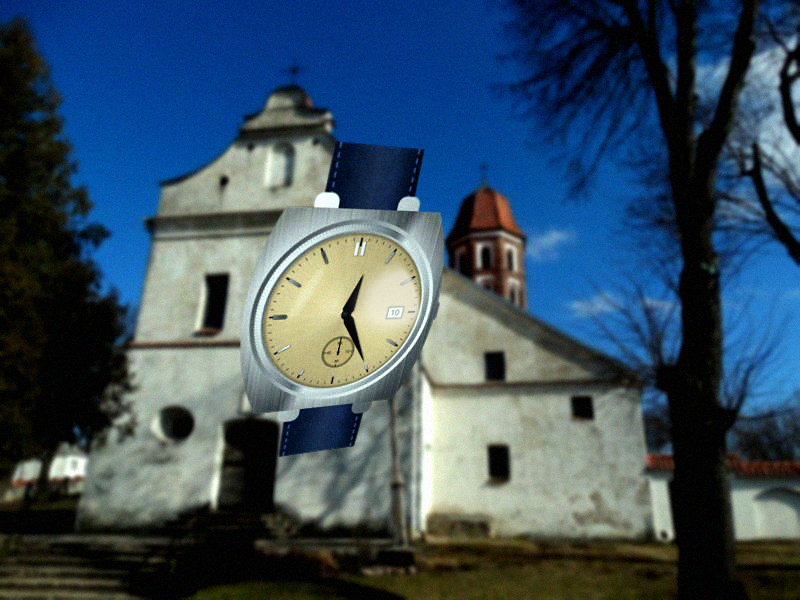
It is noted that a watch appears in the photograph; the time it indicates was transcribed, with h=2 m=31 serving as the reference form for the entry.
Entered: h=12 m=25
